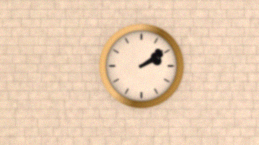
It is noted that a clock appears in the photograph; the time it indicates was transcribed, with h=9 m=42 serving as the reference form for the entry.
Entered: h=2 m=9
